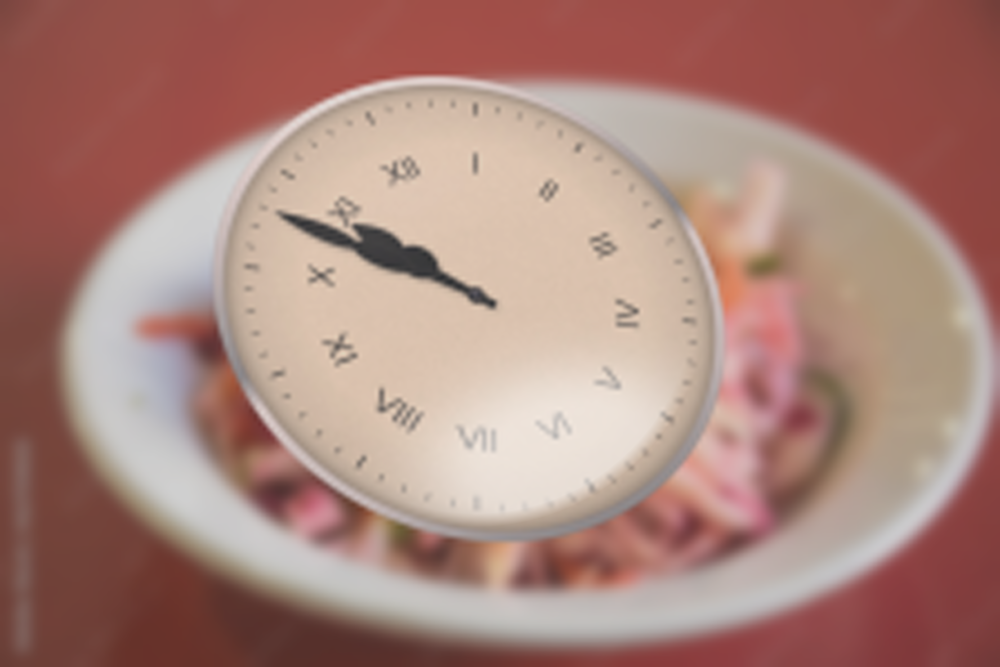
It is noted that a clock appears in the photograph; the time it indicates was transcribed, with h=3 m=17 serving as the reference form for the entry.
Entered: h=10 m=53
